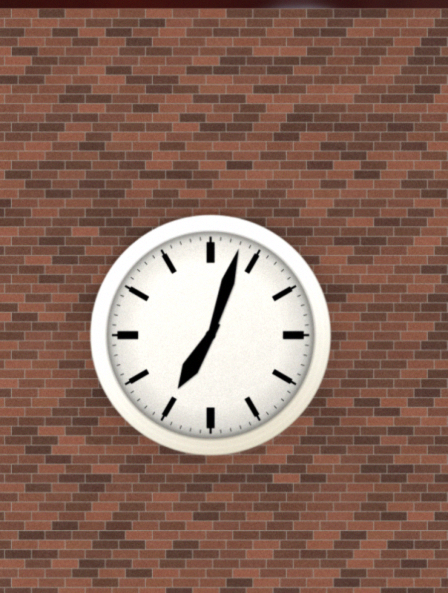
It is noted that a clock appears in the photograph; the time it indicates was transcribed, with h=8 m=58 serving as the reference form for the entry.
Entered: h=7 m=3
